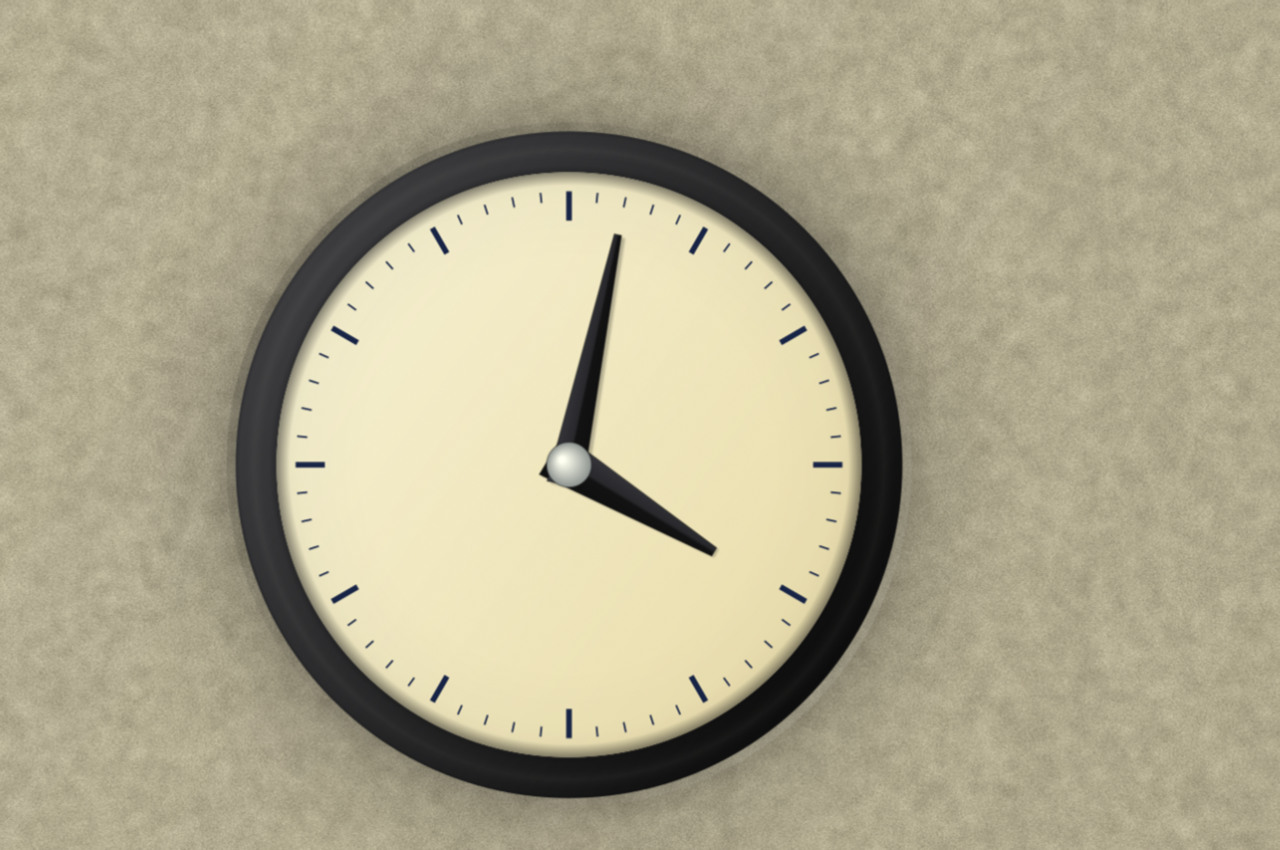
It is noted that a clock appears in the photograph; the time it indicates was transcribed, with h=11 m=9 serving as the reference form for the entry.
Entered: h=4 m=2
